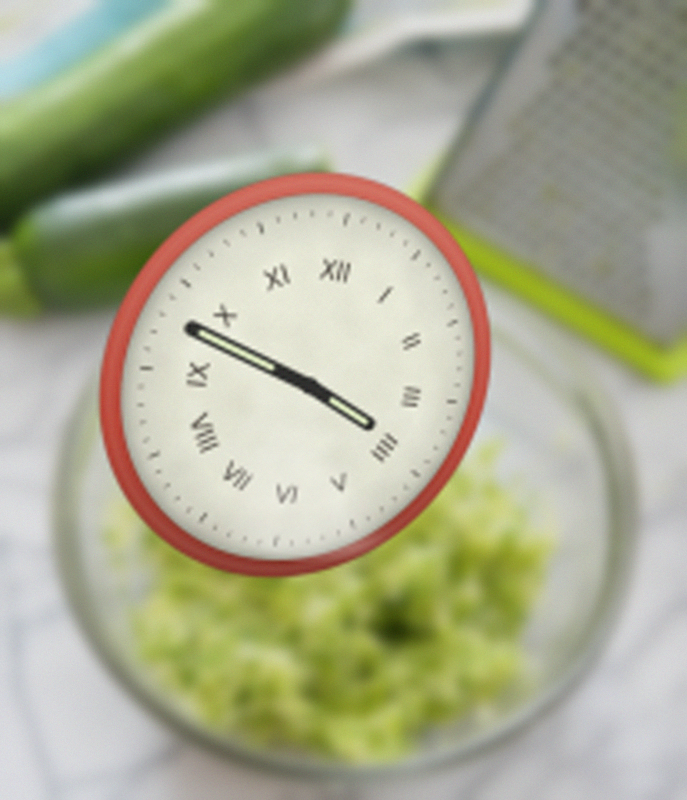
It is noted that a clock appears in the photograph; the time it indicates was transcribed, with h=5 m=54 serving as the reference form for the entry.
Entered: h=3 m=48
